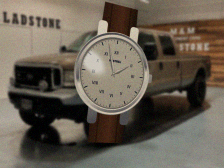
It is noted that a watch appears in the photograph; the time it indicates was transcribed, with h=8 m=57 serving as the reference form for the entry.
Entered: h=1 m=57
